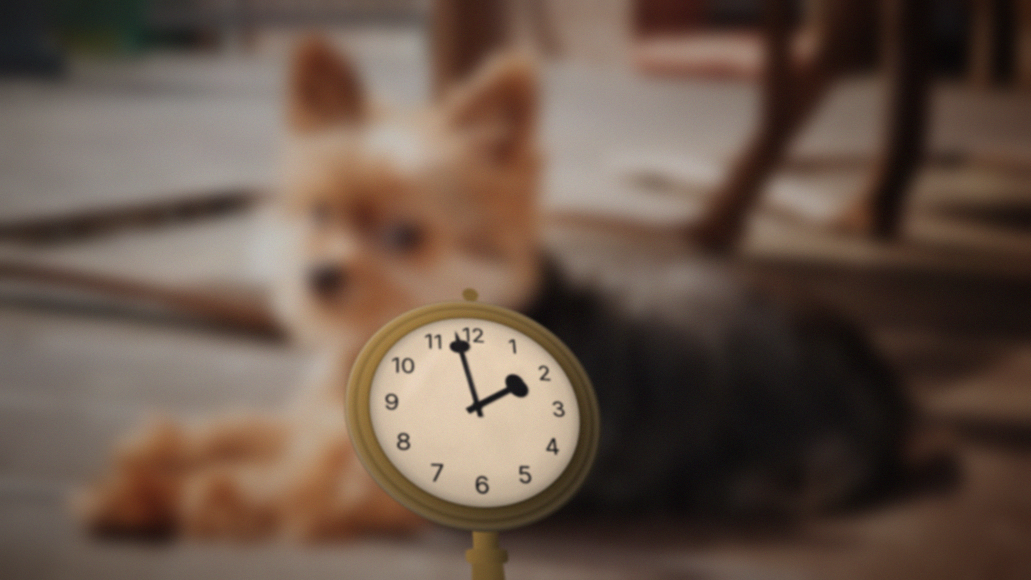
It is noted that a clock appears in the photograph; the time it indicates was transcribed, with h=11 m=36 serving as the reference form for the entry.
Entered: h=1 m=58
